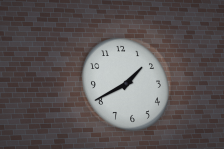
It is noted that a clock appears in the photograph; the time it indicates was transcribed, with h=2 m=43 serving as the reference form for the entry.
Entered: h=1 m=41
